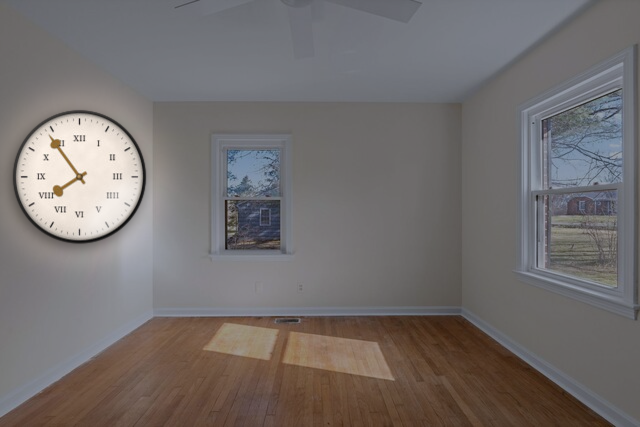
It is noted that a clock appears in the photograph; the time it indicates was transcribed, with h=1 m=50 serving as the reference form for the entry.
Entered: h=7 m=54
